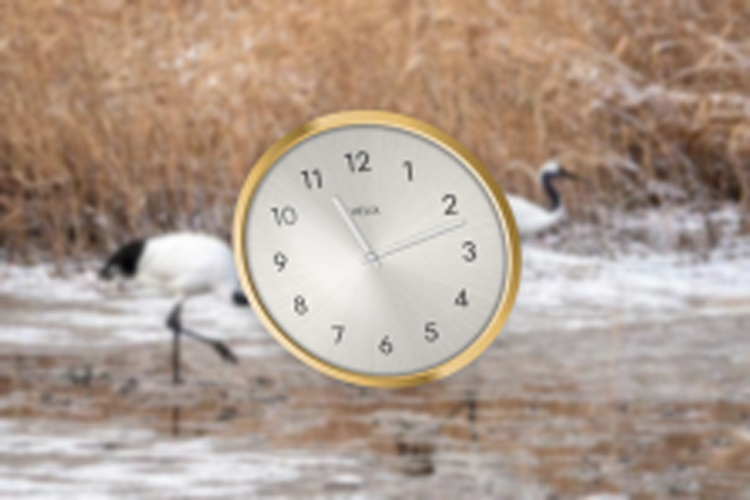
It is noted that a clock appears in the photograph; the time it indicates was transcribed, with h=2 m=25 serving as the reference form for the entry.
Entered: h=11 m=12
